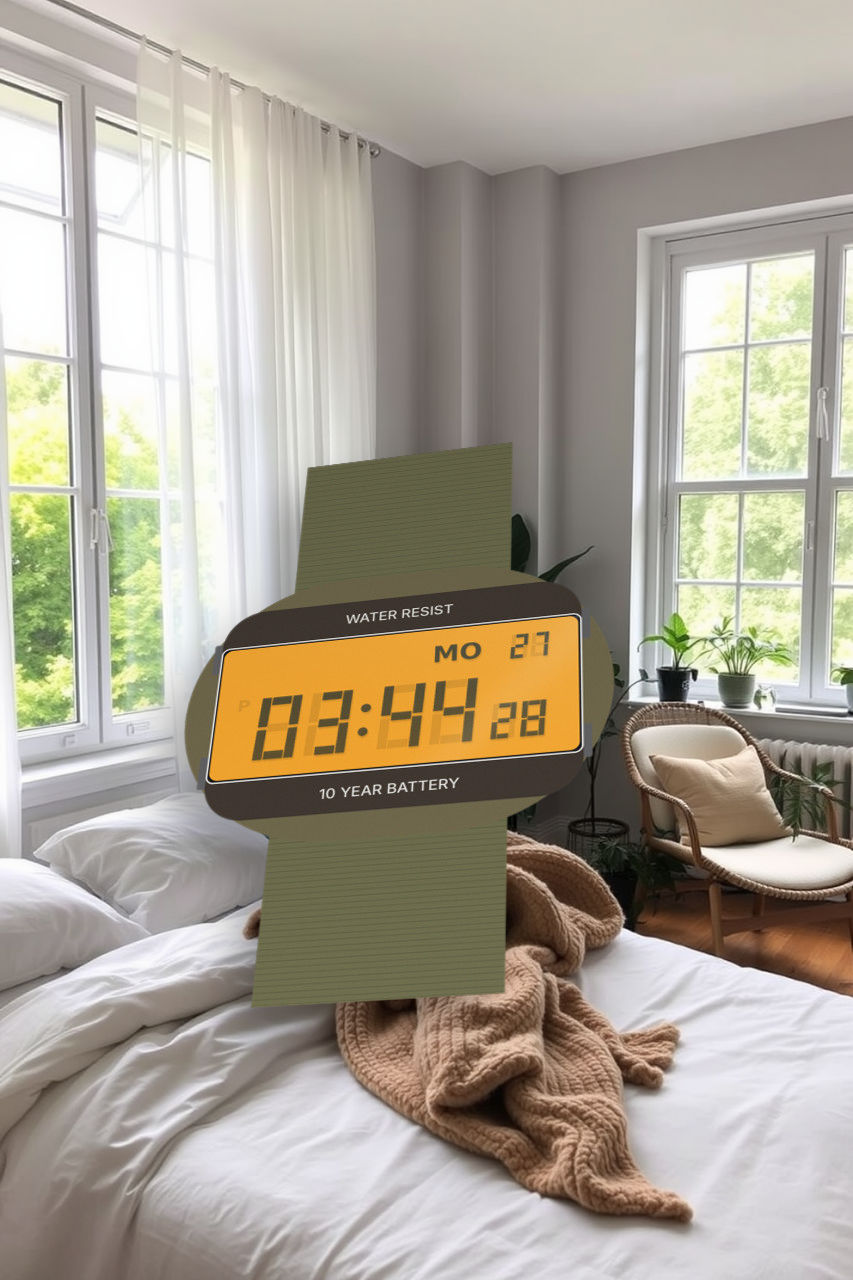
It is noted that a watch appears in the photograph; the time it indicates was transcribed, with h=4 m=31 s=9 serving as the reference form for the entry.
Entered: h=3 m=44 s=28
